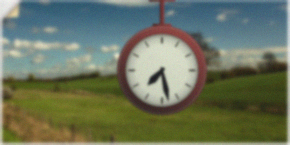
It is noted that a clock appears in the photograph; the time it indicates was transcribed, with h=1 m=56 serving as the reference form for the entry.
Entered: h=7 m=28
